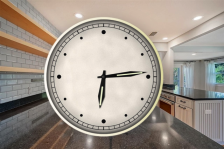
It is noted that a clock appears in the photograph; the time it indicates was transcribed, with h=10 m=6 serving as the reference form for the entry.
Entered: h=6 m=14
